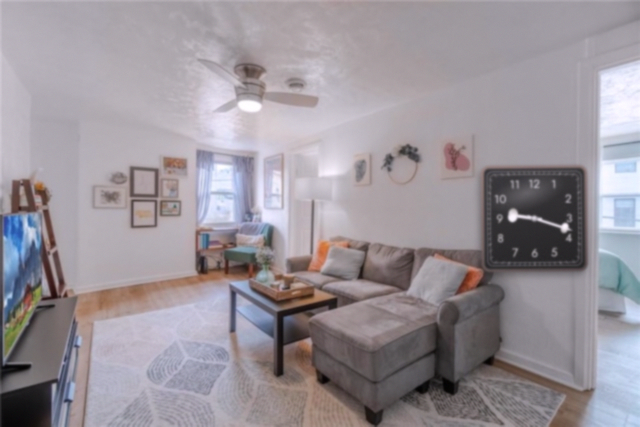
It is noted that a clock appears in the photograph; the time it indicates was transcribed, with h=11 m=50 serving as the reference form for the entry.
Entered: h=9 m=18
